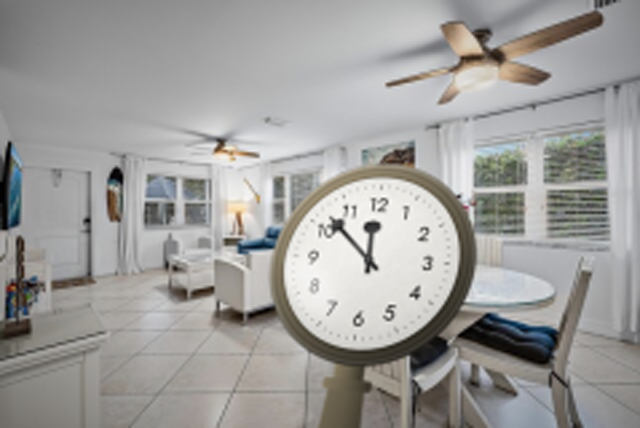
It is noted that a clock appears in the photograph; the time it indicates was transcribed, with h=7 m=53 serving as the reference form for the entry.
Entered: h=11 m=52
